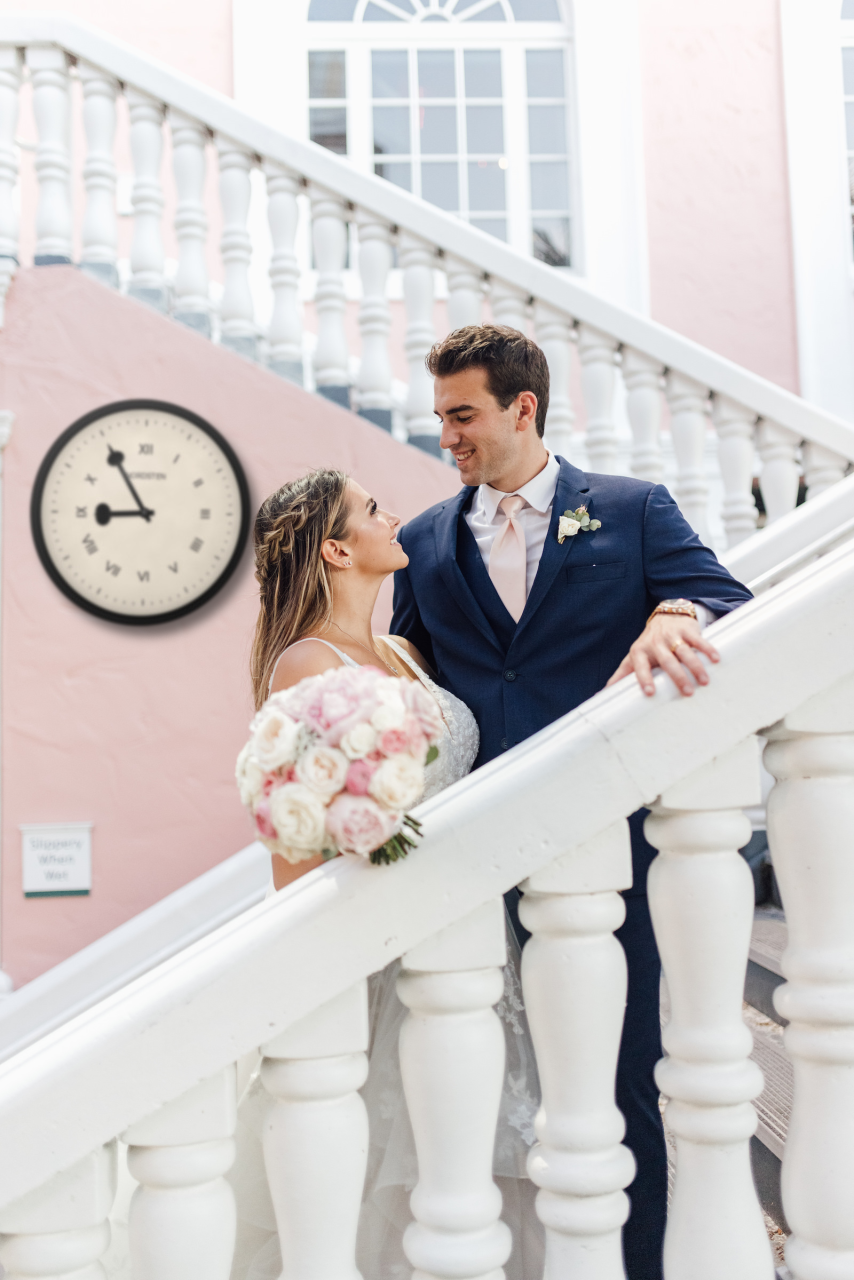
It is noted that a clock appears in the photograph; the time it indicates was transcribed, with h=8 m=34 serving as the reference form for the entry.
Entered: h=8 m=55
